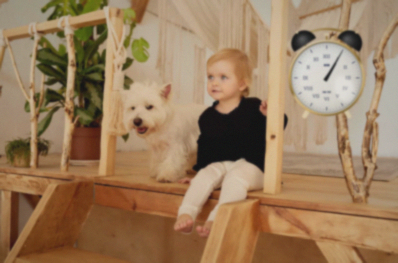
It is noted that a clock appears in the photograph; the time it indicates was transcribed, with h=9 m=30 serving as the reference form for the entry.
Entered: h=1 m=5
